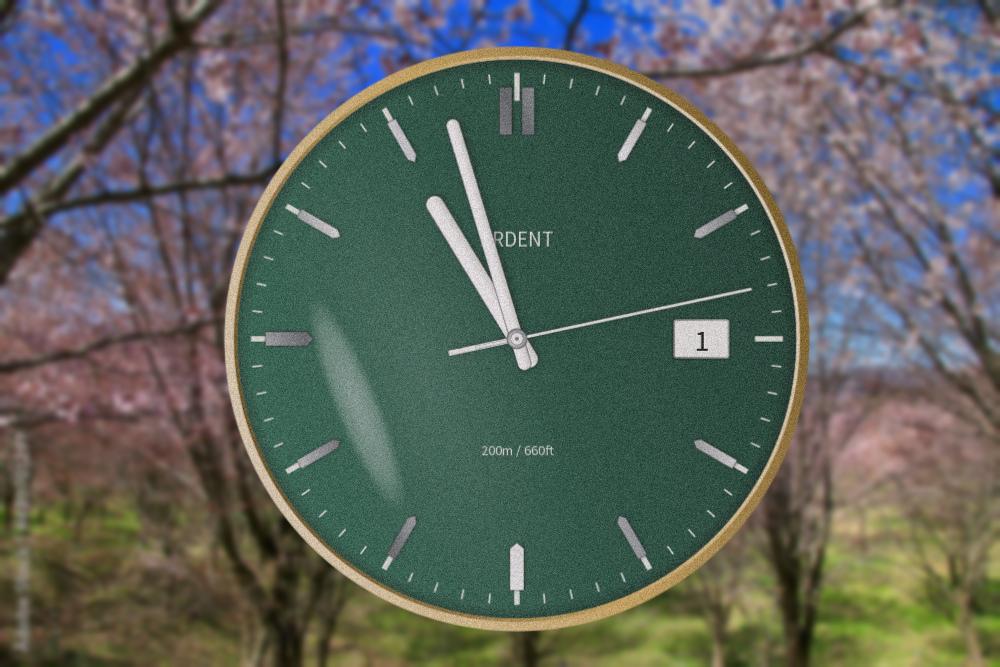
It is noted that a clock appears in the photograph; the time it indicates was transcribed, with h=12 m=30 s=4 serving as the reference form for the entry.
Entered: h=10 m=57 s=13
